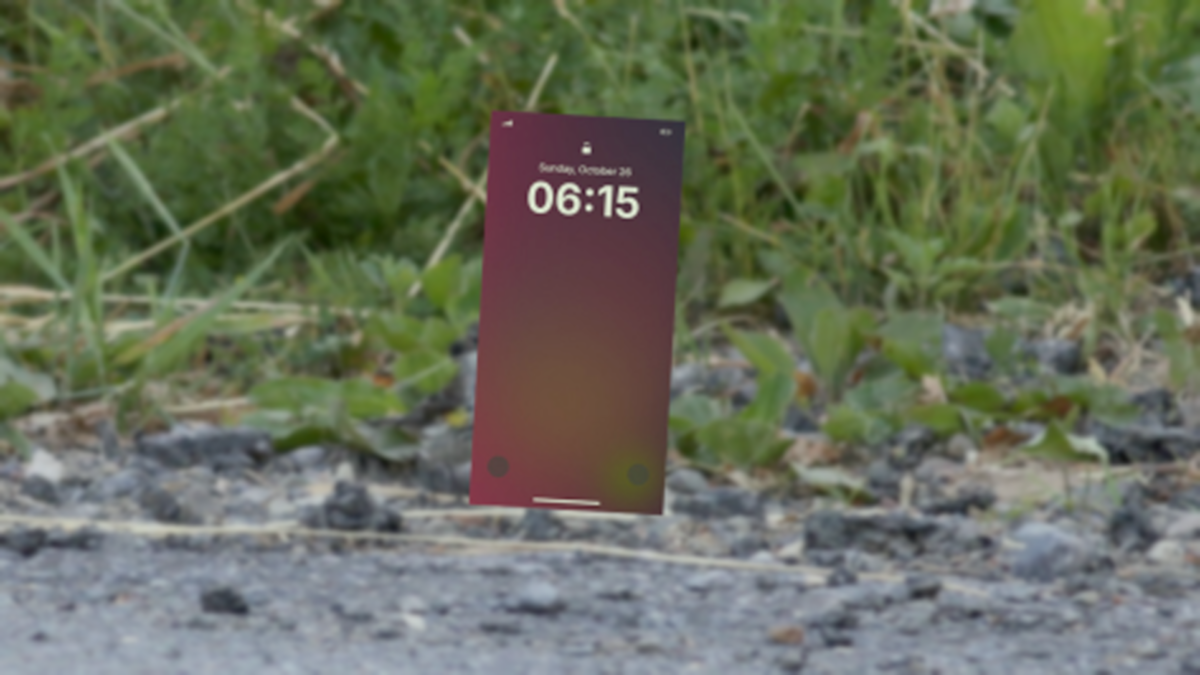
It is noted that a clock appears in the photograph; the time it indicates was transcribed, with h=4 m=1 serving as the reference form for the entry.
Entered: h=6 m=15
